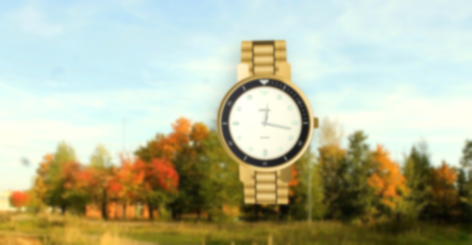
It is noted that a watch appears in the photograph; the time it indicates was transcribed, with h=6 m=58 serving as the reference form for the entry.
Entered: h=12 m=17
